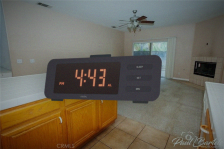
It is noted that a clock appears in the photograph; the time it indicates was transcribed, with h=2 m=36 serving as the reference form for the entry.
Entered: h=4 m=43
